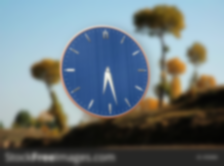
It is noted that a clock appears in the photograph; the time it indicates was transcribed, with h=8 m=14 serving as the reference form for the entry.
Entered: h=6 m=28
